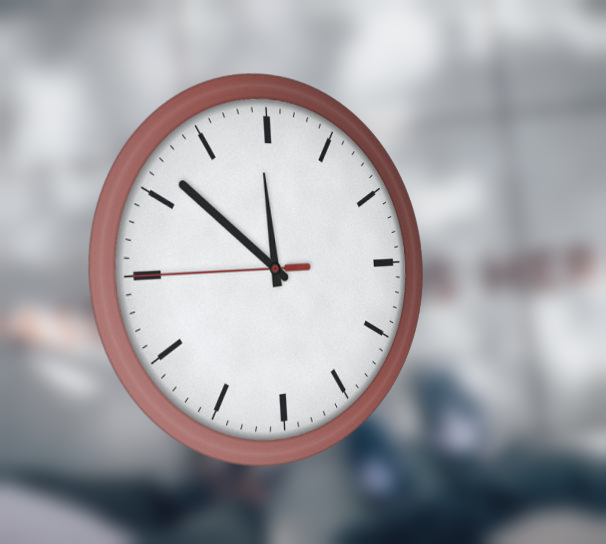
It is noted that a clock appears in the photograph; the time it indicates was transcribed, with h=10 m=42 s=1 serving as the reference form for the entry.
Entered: h=11 m=51 s=45
